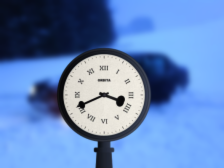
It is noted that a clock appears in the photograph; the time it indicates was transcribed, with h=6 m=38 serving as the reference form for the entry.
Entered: h=3 m=41
